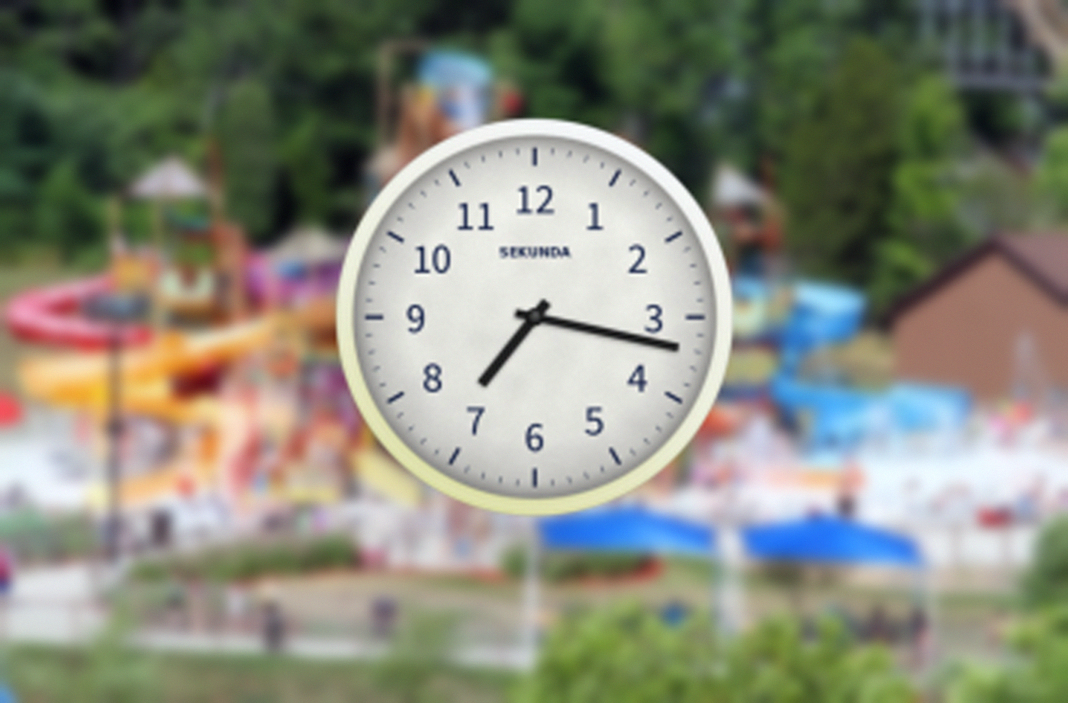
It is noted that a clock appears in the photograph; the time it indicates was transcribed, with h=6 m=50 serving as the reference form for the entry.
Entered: h=7 m=17
